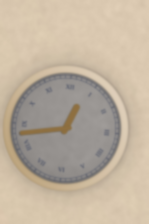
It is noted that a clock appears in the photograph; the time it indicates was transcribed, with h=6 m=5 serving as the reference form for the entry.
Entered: h=12 m=43
